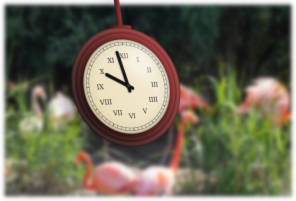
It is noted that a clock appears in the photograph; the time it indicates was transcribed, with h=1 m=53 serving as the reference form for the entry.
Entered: h=9 m=58
